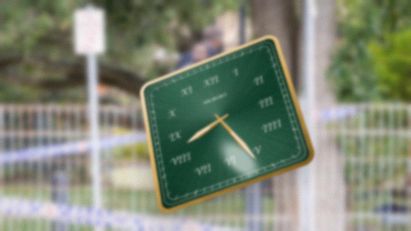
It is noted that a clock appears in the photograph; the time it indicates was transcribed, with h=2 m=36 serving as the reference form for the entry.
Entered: h=8 m=26
